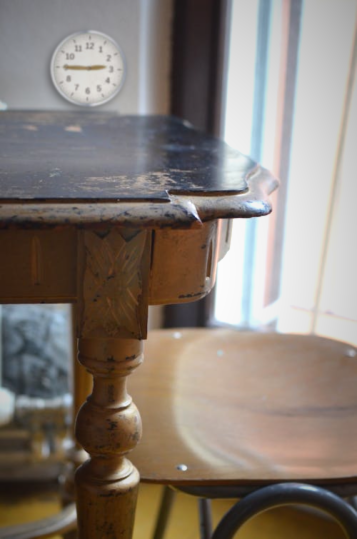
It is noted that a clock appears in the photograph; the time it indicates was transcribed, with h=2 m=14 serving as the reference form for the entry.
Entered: h=2 m=45
